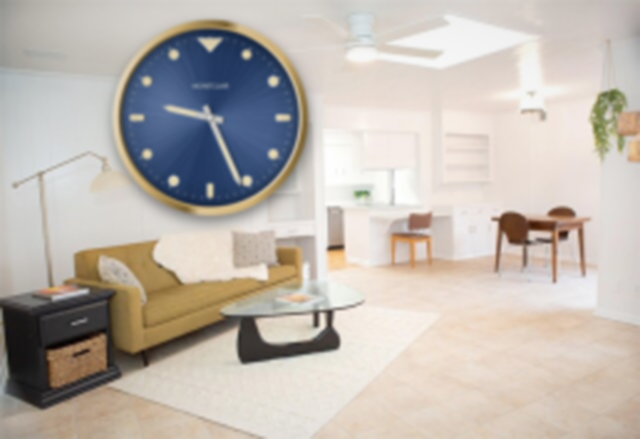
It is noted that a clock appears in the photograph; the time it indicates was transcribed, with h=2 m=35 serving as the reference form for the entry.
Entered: h=9 m=26
